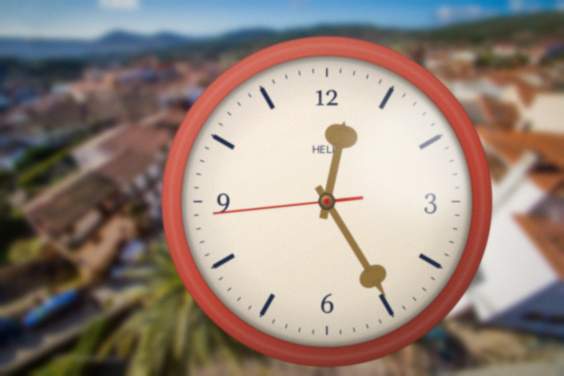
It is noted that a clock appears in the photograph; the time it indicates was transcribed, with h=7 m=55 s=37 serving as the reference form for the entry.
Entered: h=12 m=24 s=44
